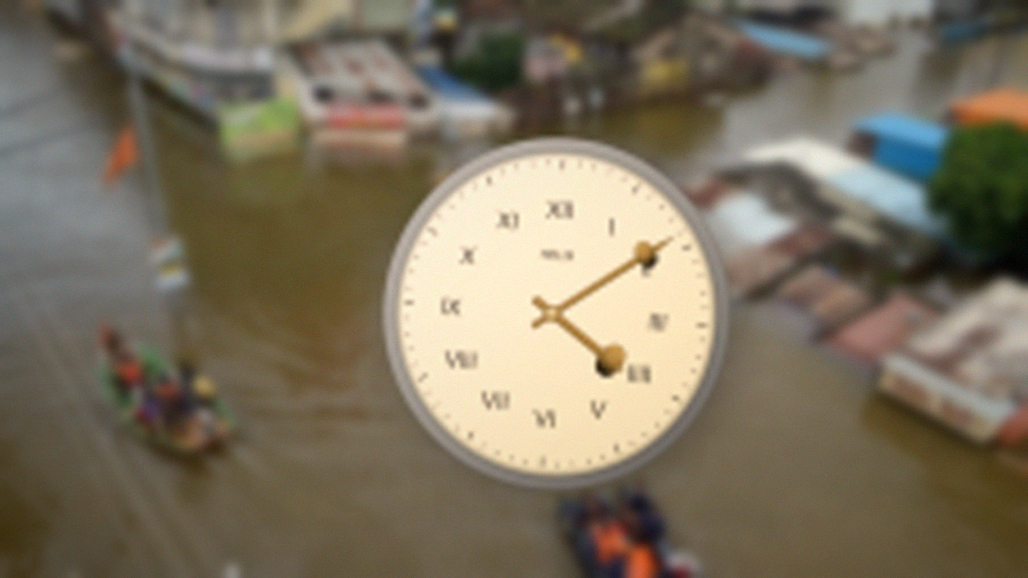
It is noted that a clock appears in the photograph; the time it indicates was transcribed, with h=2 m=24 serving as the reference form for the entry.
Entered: h=4 m=9
